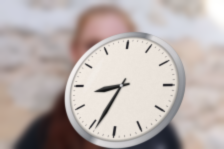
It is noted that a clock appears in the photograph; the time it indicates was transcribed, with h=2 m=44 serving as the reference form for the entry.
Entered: h=8 m=34
